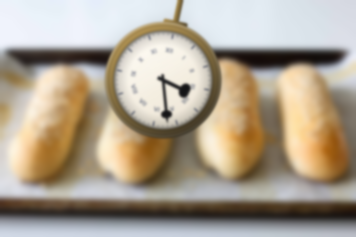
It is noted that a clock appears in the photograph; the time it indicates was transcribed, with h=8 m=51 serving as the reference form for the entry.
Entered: h=3 m=27
